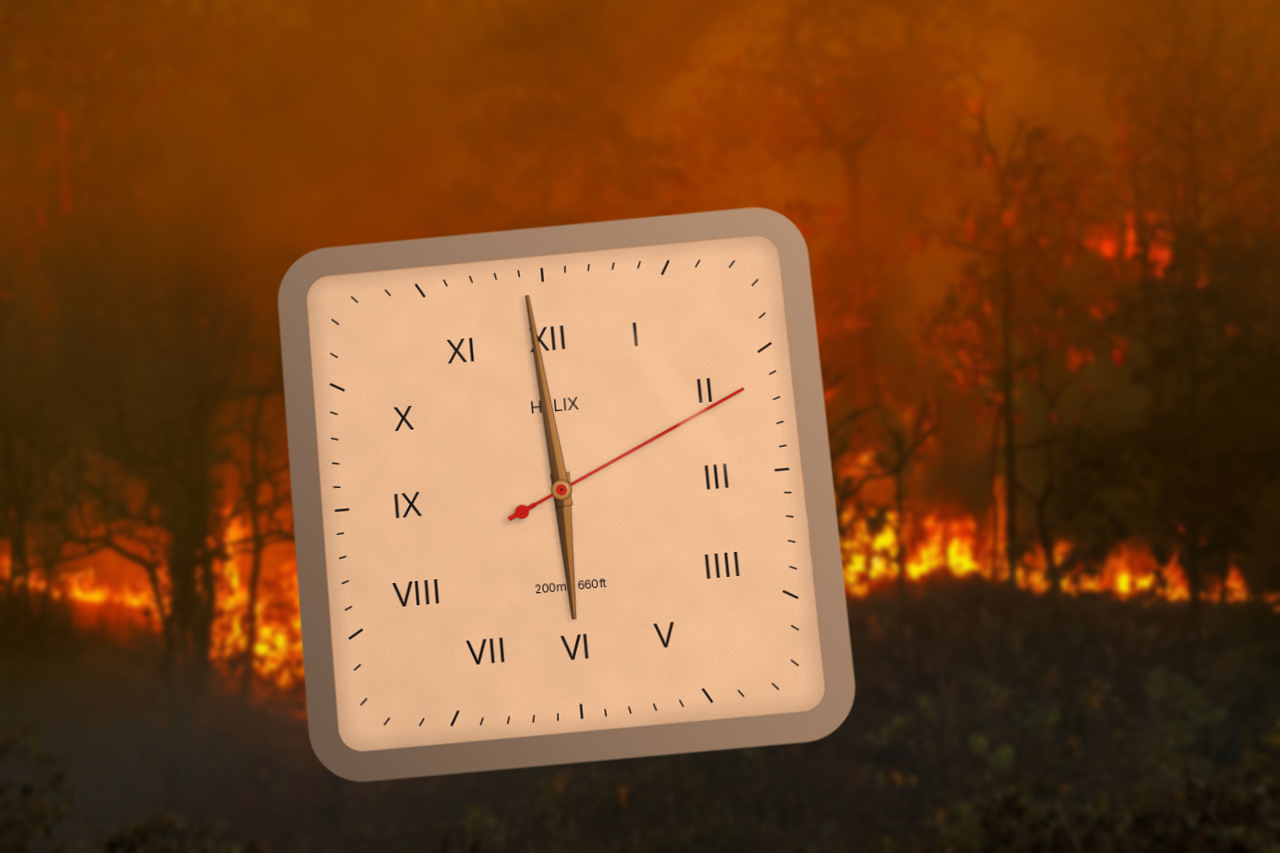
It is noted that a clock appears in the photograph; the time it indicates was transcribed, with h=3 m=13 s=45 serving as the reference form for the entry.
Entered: h=5 m=59 s=11
